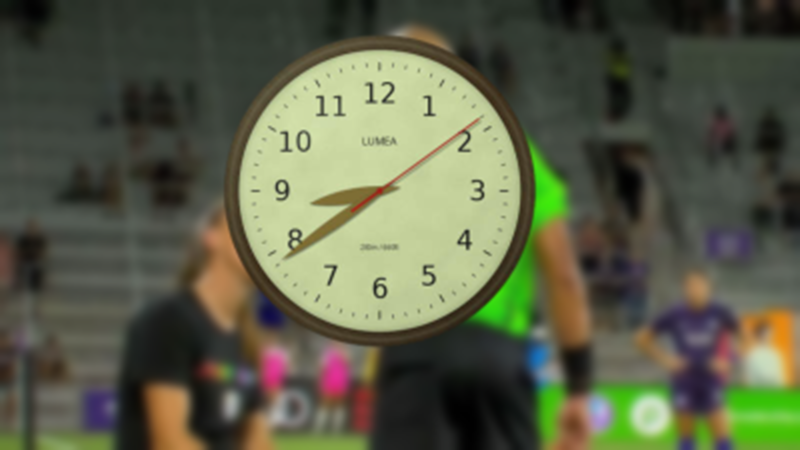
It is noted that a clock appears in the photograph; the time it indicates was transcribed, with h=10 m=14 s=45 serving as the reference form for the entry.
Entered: h=8 m=39 s=9
